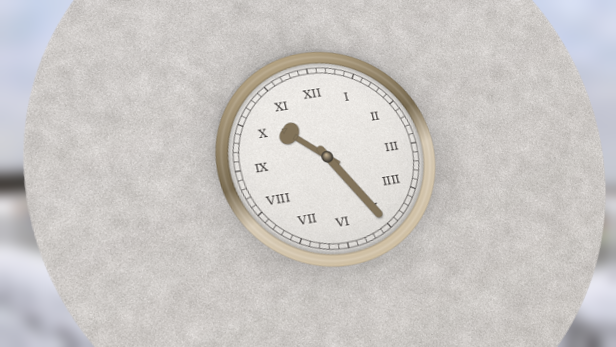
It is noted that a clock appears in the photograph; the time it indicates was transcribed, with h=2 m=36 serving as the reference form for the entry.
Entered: h=10 m=25
